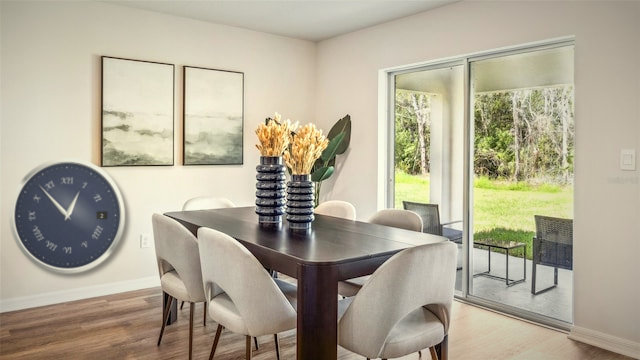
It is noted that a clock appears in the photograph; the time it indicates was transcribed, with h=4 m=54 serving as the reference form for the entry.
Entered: h=12 m=53
